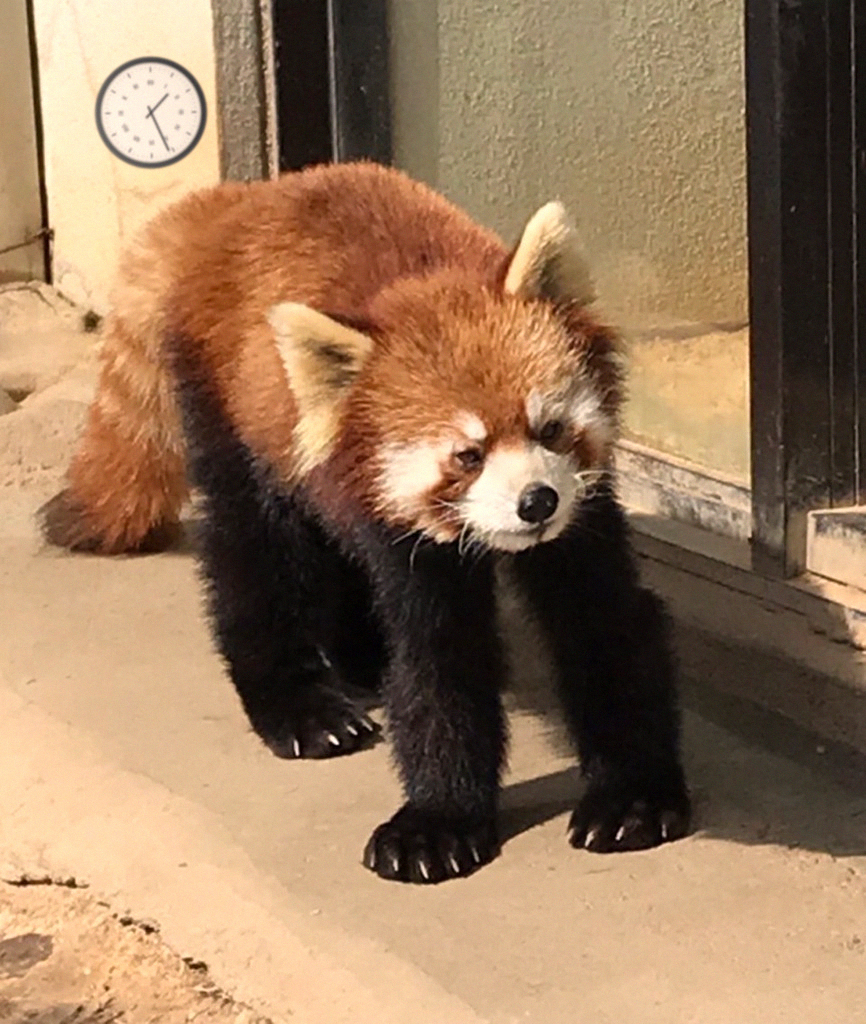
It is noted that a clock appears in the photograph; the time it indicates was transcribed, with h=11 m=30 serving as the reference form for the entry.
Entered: h=1 m=26
